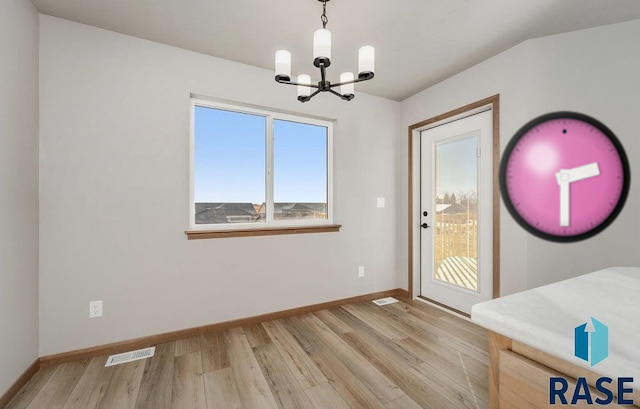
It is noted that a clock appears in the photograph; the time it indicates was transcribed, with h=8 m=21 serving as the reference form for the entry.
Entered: h=2 m=30
